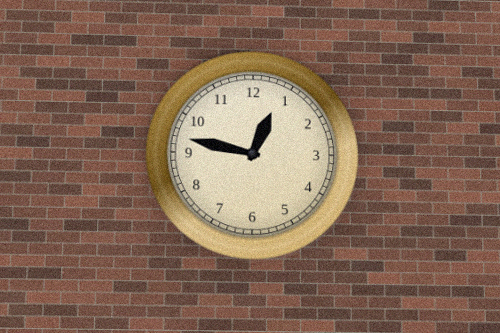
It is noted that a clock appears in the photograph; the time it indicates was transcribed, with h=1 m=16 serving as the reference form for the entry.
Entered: h=12 m=47
